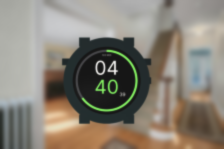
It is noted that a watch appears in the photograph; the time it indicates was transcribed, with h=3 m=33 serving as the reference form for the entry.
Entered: h=4 m=40
